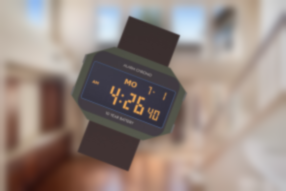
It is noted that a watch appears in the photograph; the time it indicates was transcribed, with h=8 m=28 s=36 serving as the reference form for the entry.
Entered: h=4 m=26 s=40
